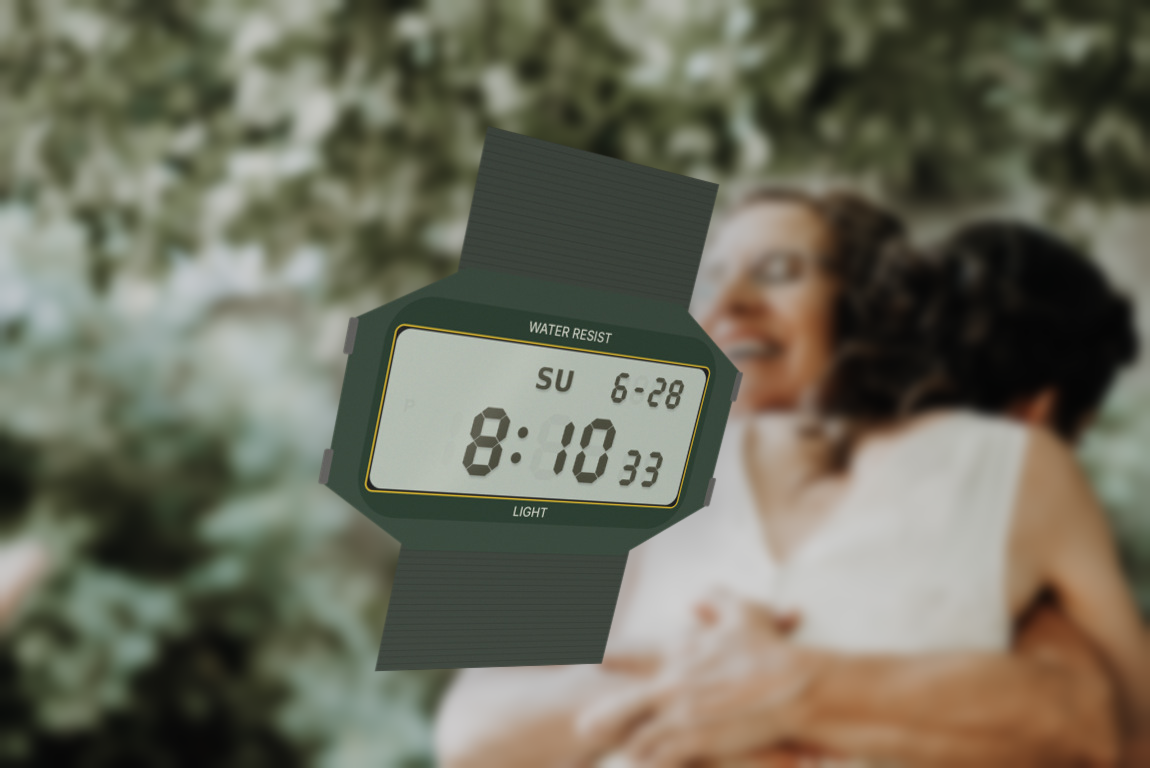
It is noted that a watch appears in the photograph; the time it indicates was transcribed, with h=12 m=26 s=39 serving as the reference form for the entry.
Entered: h=8 m=10 s=33
